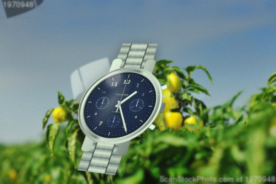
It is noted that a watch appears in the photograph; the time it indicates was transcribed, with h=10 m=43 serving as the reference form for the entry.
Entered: h=1 m=25
